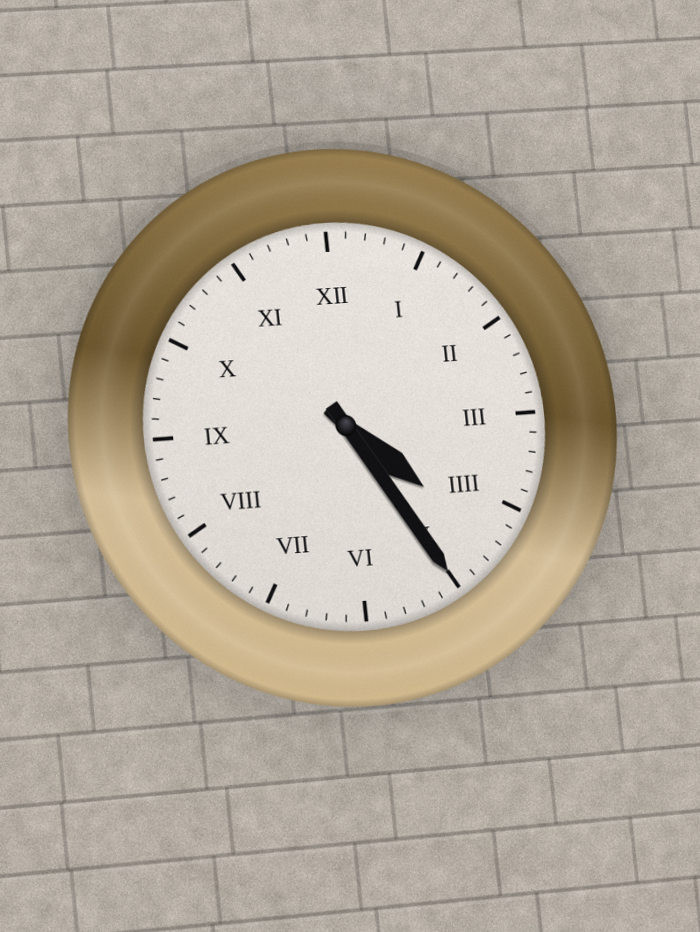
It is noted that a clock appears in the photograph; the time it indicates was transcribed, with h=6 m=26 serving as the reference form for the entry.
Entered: h=4 m=25
